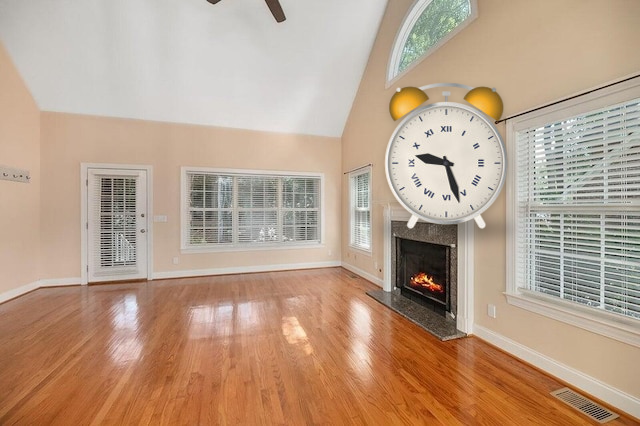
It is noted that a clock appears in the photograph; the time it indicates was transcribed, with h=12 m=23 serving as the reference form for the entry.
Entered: h=9 m=27
